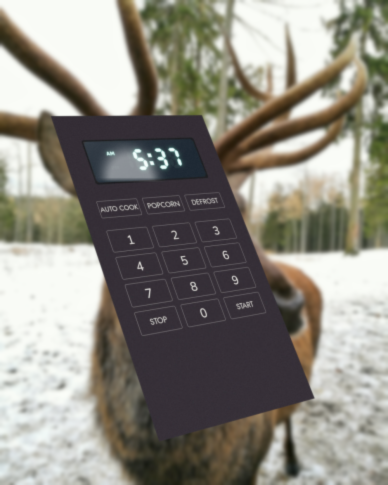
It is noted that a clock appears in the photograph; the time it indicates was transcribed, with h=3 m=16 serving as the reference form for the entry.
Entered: h=5 m=37
